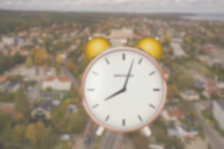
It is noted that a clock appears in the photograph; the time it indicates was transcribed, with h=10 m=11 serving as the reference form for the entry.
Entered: h=8 m=3
